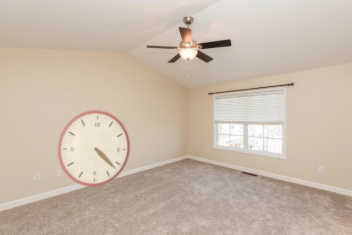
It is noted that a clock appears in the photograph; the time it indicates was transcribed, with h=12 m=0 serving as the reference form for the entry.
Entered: h=4 m=22
